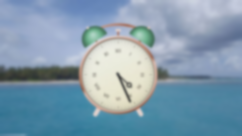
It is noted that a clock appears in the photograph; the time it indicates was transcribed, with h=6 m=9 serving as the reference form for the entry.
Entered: h=4 m=26
